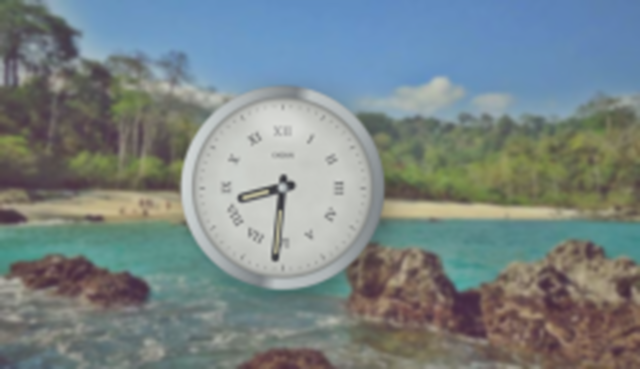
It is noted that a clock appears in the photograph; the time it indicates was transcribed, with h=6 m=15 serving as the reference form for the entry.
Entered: h=8 m=31
